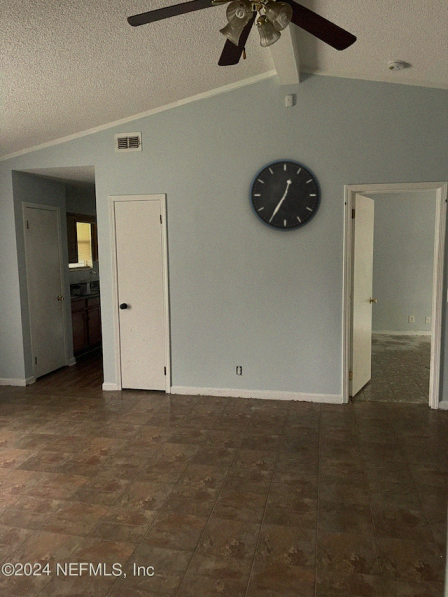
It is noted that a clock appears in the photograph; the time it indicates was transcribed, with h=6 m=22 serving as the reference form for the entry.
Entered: h=12 m=35
